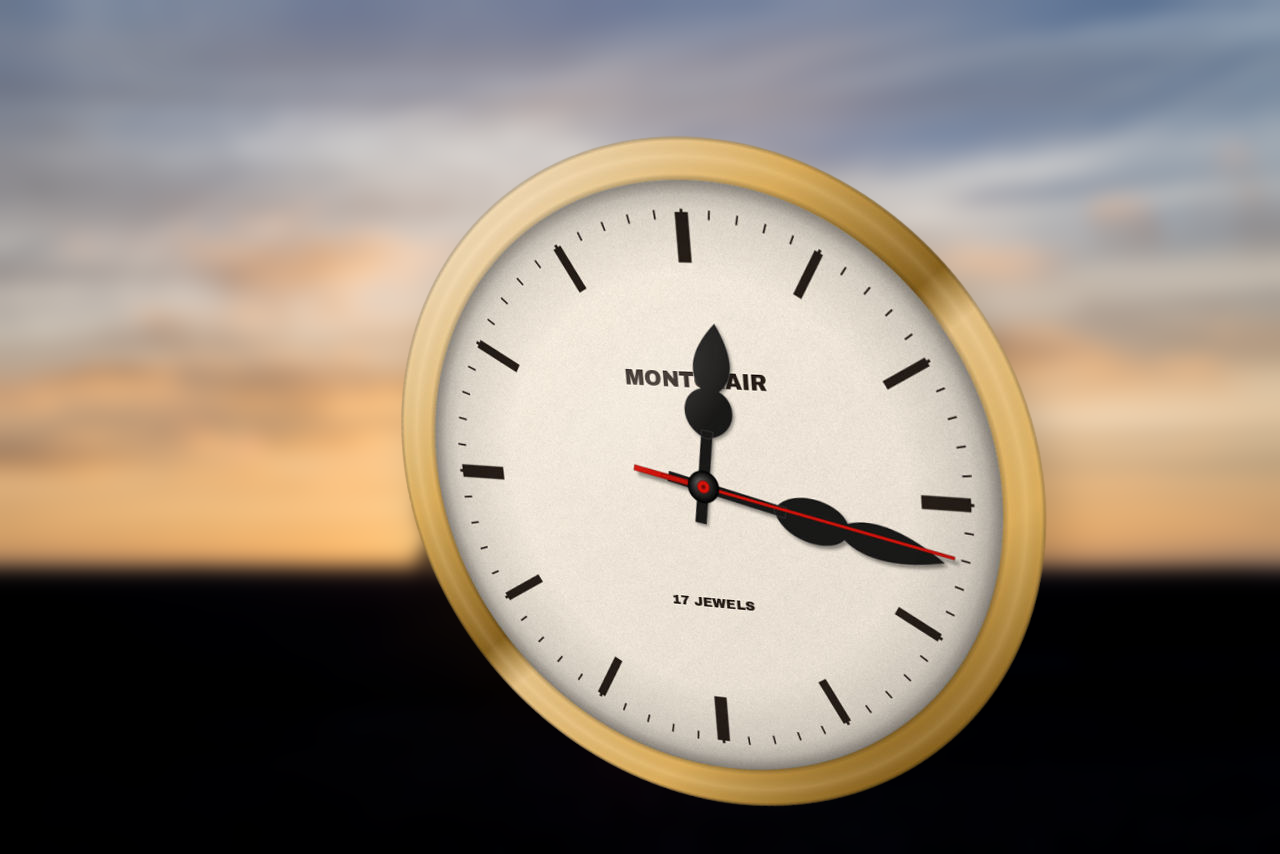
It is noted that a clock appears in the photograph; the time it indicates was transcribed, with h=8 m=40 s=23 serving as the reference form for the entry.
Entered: h=12 m=17 s=17
